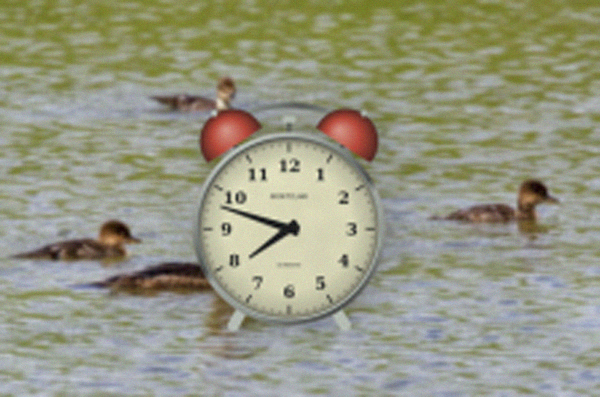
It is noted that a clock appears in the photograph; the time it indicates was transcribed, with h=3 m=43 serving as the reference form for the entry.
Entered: h=7 m=48
